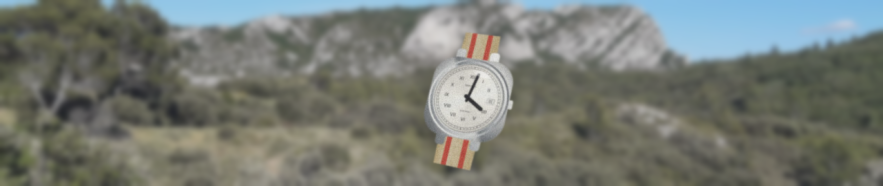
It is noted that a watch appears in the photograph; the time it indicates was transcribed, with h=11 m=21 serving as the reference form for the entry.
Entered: h=4 m=2
